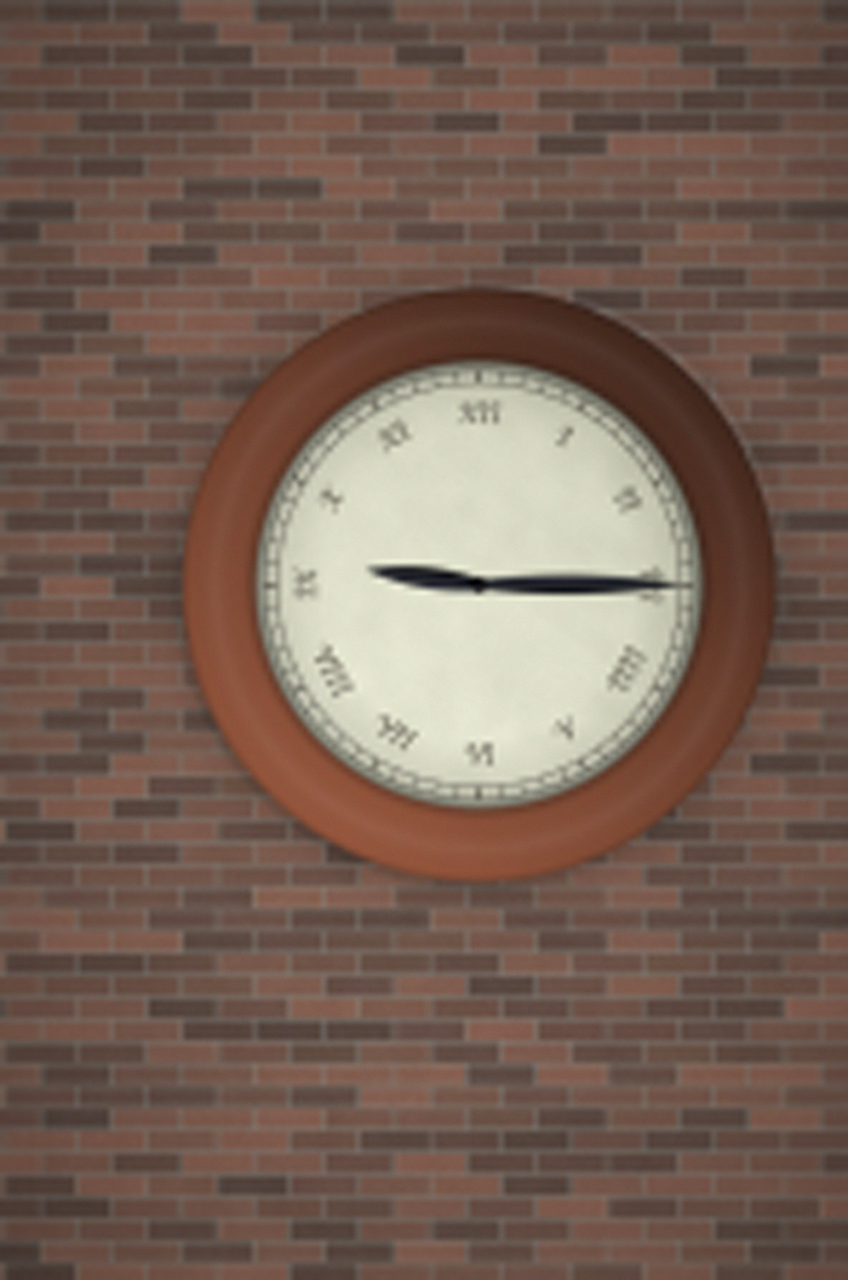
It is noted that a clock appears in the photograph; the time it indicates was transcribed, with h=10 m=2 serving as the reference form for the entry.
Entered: h=9 m=15
